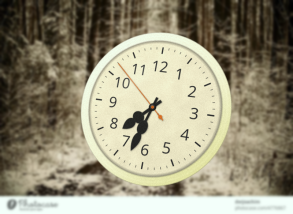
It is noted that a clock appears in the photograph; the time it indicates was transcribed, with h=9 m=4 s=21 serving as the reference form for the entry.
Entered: h=7 m=32 s=52
